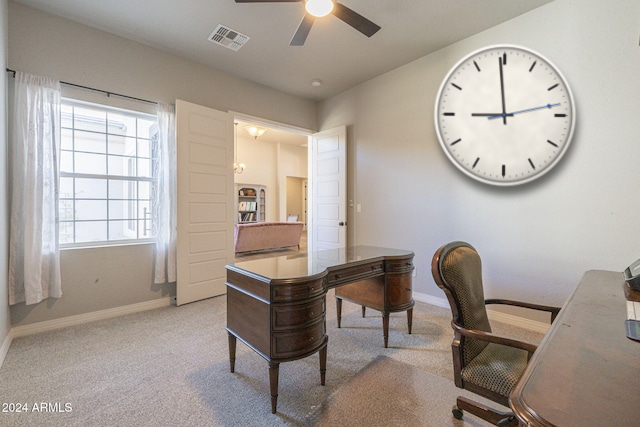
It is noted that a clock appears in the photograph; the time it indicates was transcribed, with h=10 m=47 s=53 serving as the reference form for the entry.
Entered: h=8 m=59 s=13
